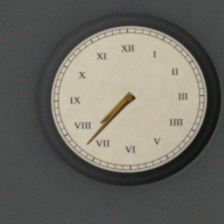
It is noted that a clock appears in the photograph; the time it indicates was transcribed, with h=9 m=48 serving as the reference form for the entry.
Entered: h=7 m=37
